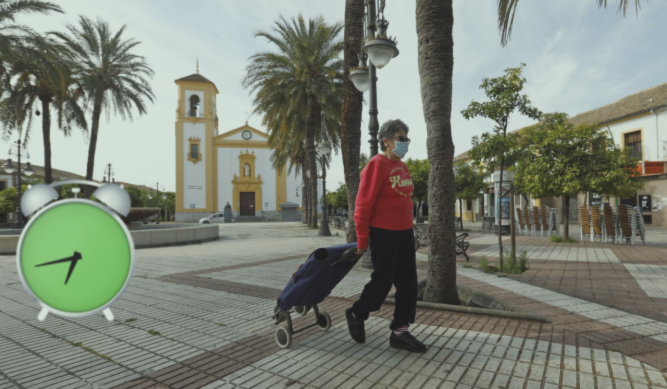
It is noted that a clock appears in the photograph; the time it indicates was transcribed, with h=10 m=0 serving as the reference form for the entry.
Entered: h=6 m=43
